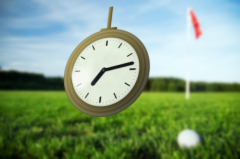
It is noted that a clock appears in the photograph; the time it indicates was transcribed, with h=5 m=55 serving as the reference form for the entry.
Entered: h=7 m=13
